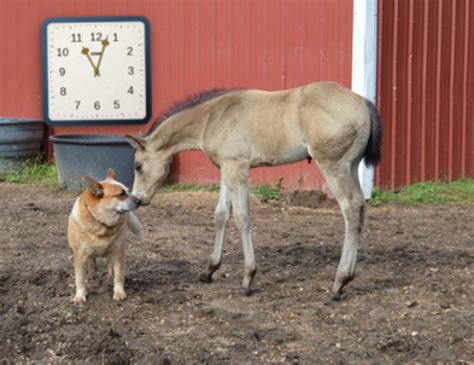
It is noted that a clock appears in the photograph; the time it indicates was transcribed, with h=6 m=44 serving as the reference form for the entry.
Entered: h=11 m=3
